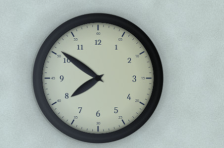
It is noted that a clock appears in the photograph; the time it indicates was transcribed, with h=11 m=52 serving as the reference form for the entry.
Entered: h=7 m=51
